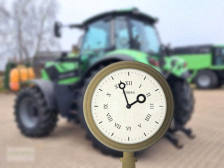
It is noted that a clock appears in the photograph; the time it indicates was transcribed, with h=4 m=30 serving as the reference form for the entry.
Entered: h=1 m=57
